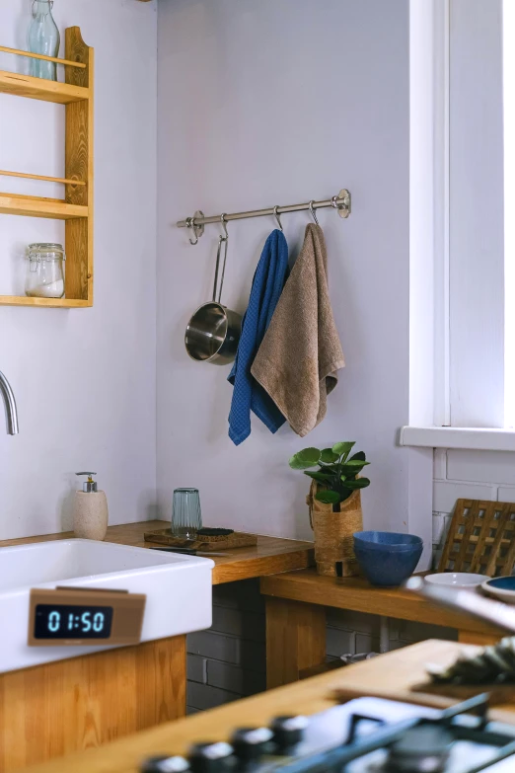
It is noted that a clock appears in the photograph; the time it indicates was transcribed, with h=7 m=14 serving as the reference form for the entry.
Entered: h=1 m=50
